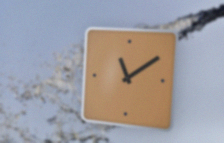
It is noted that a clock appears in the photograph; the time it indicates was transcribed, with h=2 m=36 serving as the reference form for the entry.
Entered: h=11 m=9
